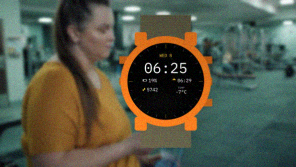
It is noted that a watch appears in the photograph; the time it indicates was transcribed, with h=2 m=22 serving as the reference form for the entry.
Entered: h=6 m=25
